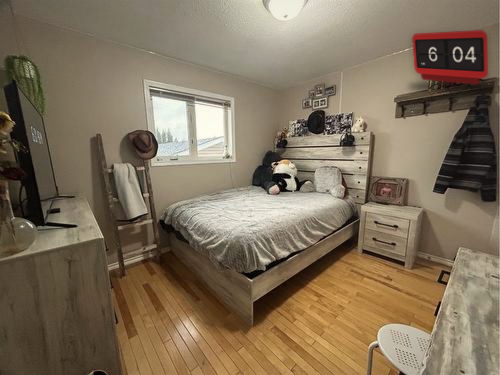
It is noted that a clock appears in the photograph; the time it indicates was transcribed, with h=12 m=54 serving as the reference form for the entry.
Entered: h=6 m=4
